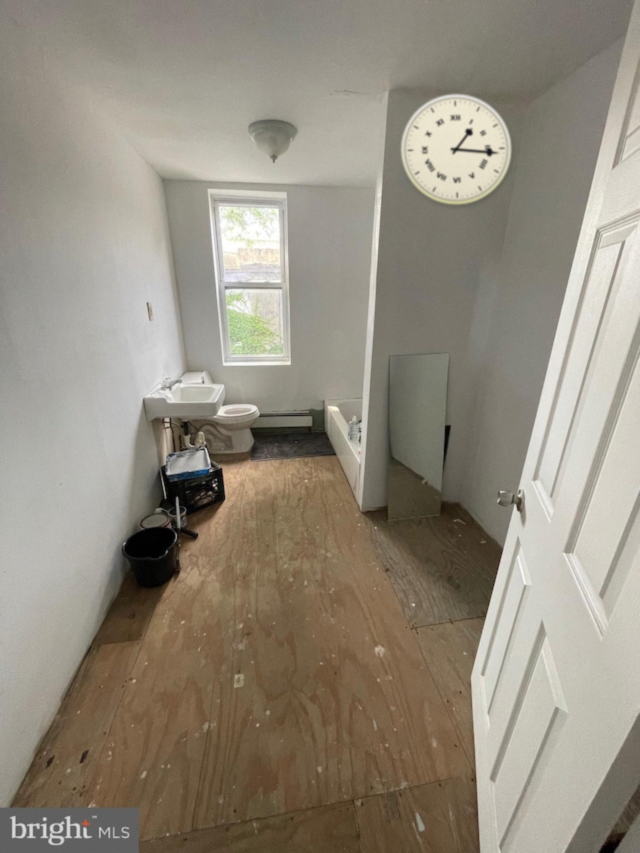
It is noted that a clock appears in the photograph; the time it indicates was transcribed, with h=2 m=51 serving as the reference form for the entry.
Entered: h=1 m=16
